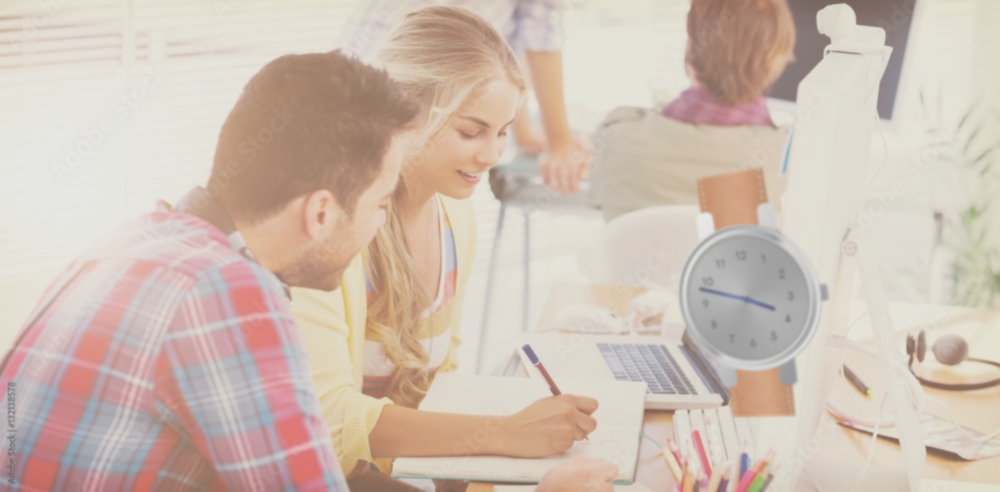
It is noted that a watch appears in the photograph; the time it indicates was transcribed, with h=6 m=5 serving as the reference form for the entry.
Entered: h=3 m=48
